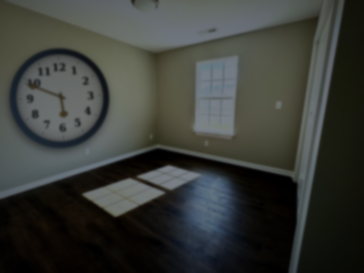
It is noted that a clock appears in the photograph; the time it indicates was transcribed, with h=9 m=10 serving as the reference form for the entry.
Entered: h=5 m=49
